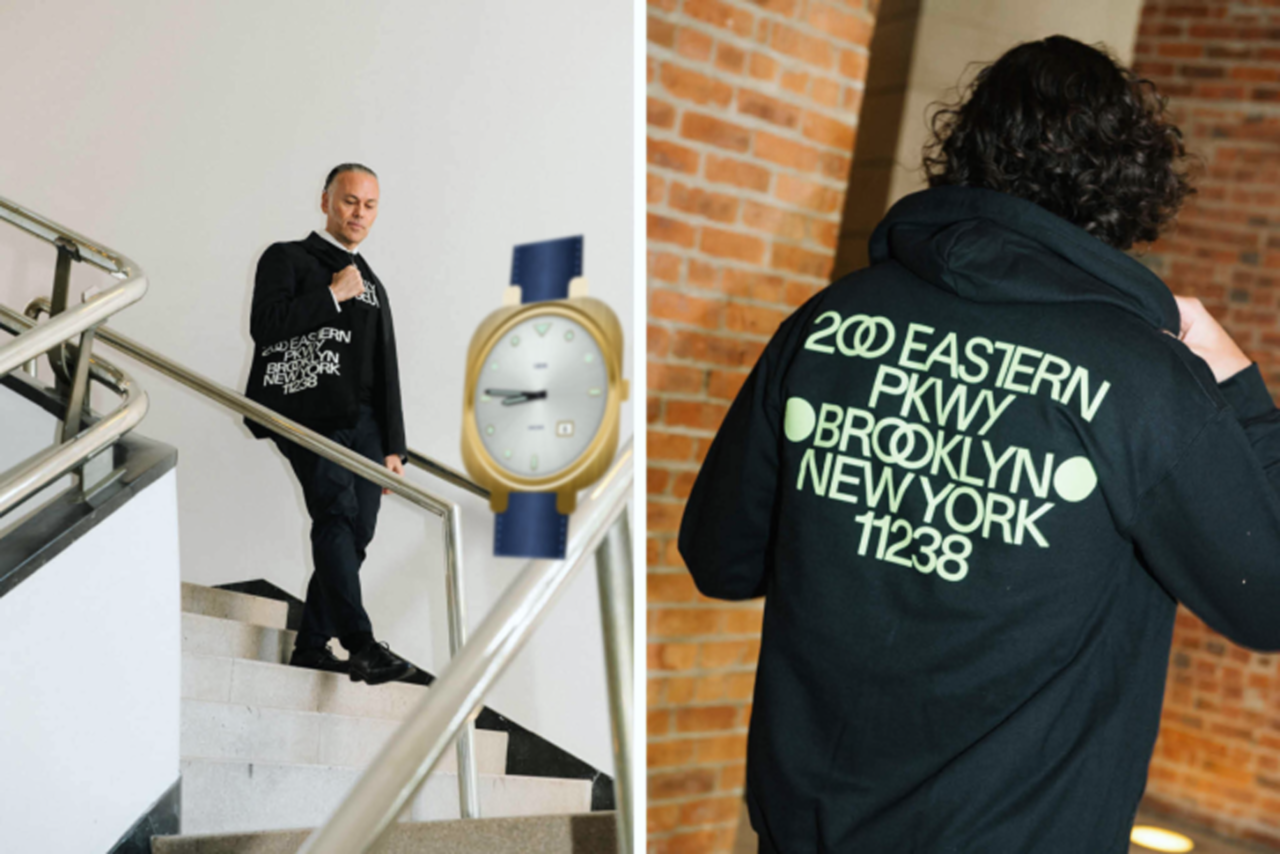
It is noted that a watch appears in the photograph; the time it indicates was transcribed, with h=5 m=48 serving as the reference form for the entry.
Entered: h=8 m=46
